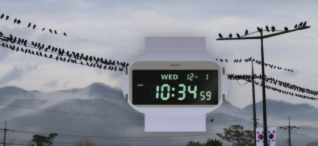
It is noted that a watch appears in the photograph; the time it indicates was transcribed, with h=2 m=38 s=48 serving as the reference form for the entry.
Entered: h=10 m=34 s=59
